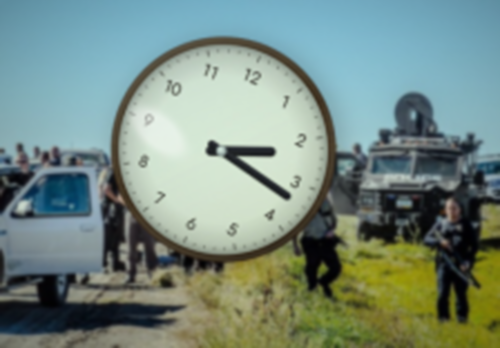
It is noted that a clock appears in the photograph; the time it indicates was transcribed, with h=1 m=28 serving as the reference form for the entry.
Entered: h=2 m=17
